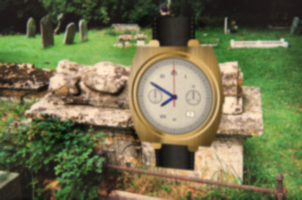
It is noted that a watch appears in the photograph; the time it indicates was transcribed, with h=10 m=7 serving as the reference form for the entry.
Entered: h=7 m=50
